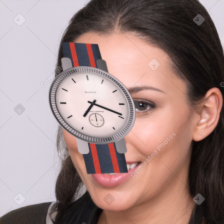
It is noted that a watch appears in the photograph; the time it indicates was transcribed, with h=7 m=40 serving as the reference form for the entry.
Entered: h=7 m=19
